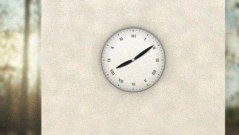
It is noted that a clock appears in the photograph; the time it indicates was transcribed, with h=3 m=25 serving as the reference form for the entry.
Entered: h=8 m=9
